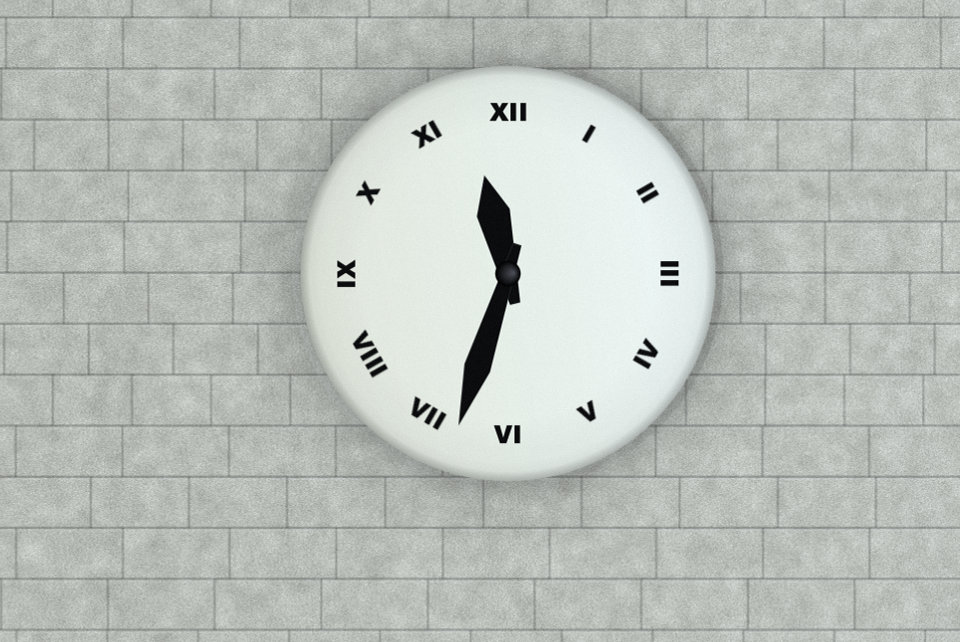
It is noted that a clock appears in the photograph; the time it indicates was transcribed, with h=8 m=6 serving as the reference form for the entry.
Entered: h=11 m=33
